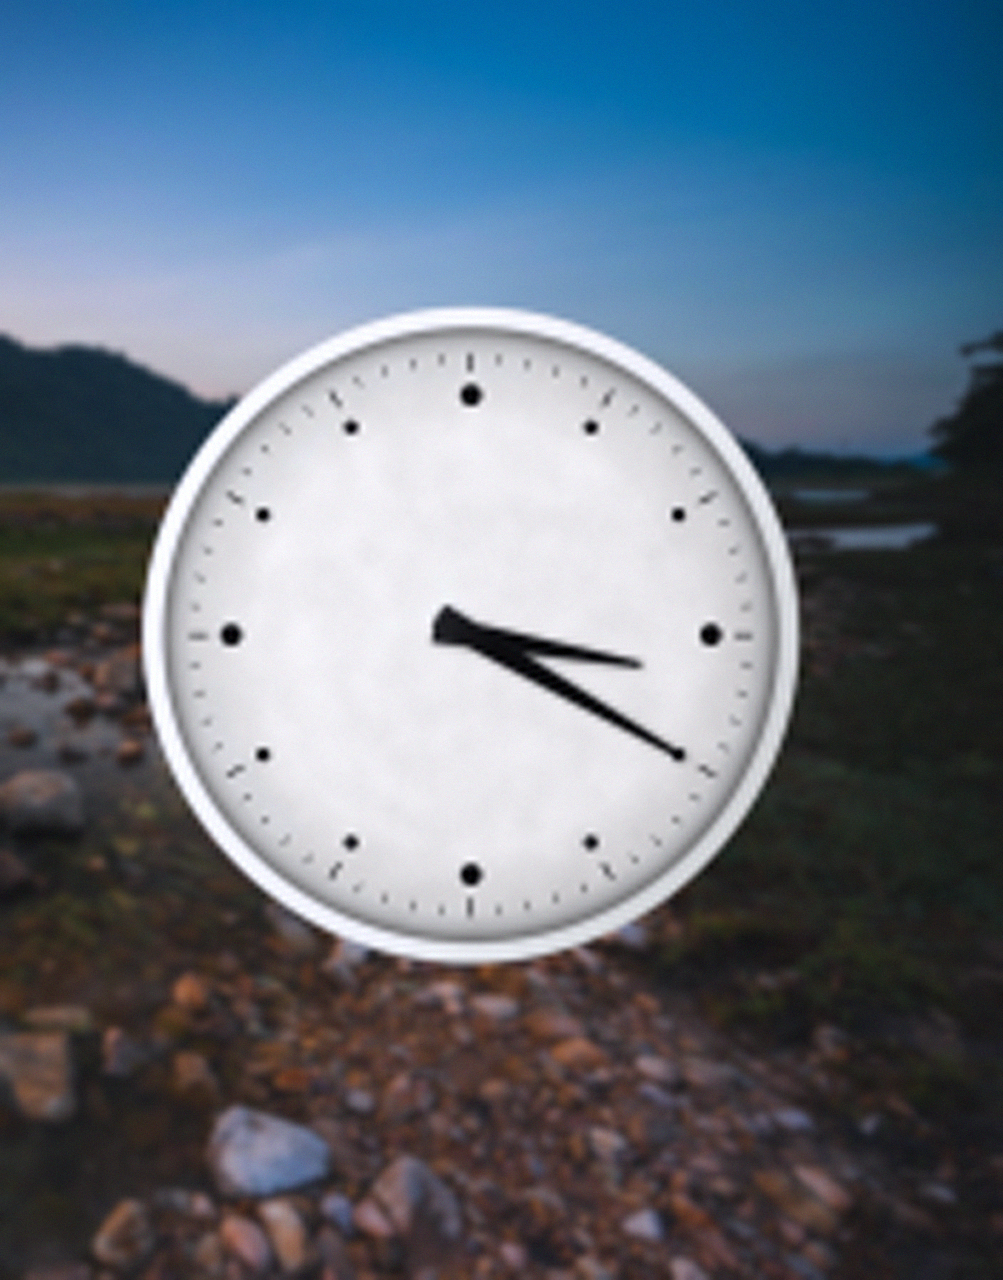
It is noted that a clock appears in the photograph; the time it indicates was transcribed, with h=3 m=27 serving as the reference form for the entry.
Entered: h=3 m=20
